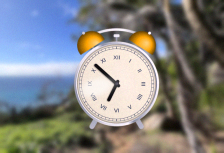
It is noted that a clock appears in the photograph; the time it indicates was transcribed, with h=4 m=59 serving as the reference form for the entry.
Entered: h=6 m=52
